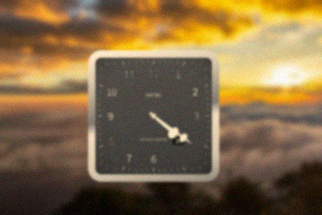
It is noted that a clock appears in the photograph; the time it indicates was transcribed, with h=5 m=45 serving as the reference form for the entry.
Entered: h=4 m=21
